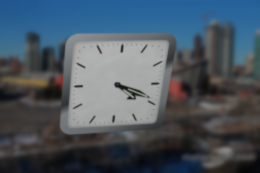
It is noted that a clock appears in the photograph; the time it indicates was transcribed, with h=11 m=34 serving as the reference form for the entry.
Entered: h=4 m=19
